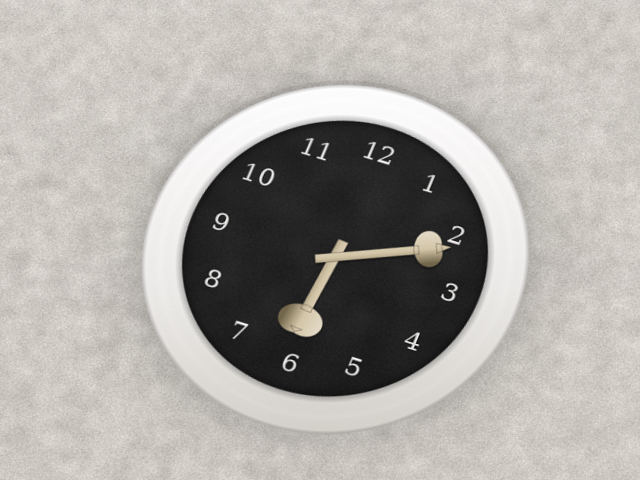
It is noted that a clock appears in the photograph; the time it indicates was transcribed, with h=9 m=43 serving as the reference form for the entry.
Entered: h=6 m=11
